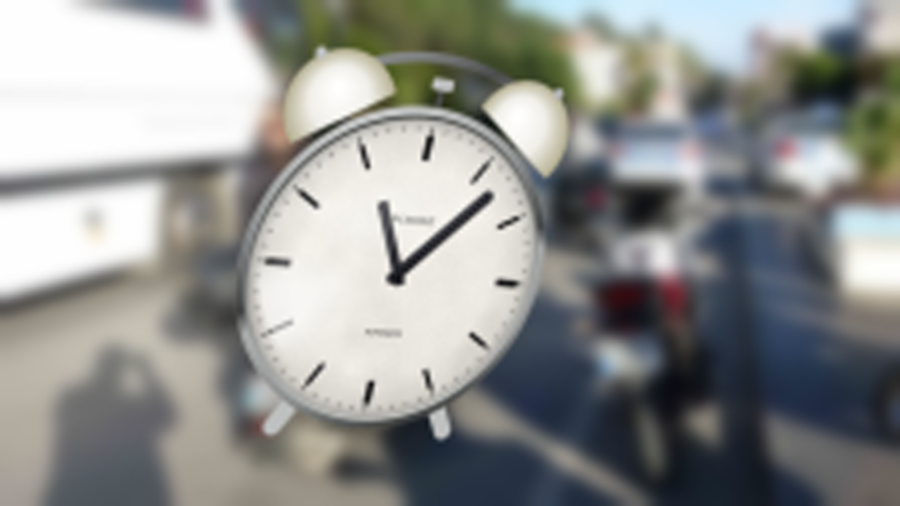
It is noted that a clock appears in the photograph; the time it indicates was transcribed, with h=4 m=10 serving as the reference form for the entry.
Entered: h=11 m=7
